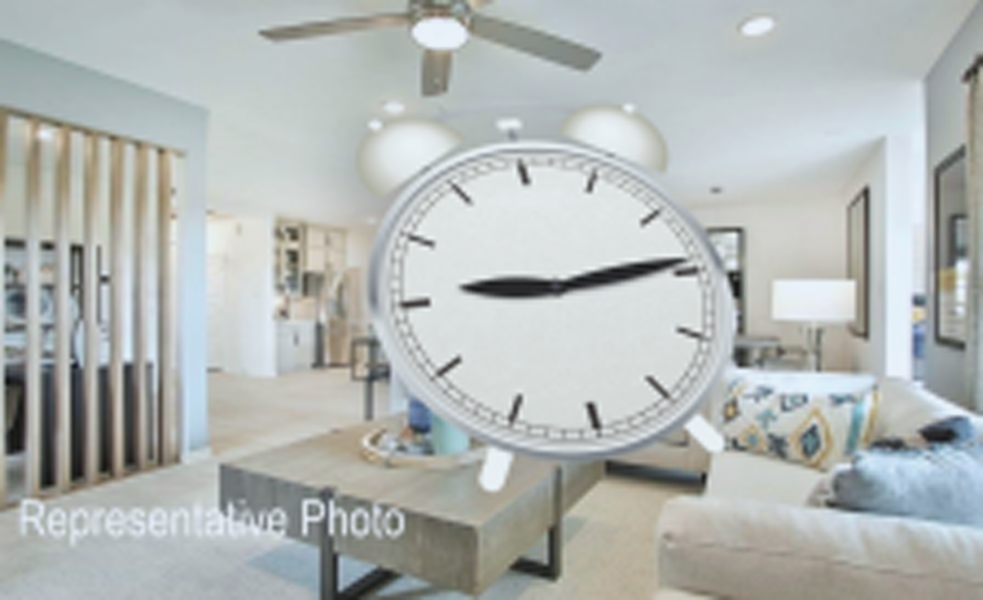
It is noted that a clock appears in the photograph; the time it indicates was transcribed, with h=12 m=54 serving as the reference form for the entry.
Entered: h=9 m=14
